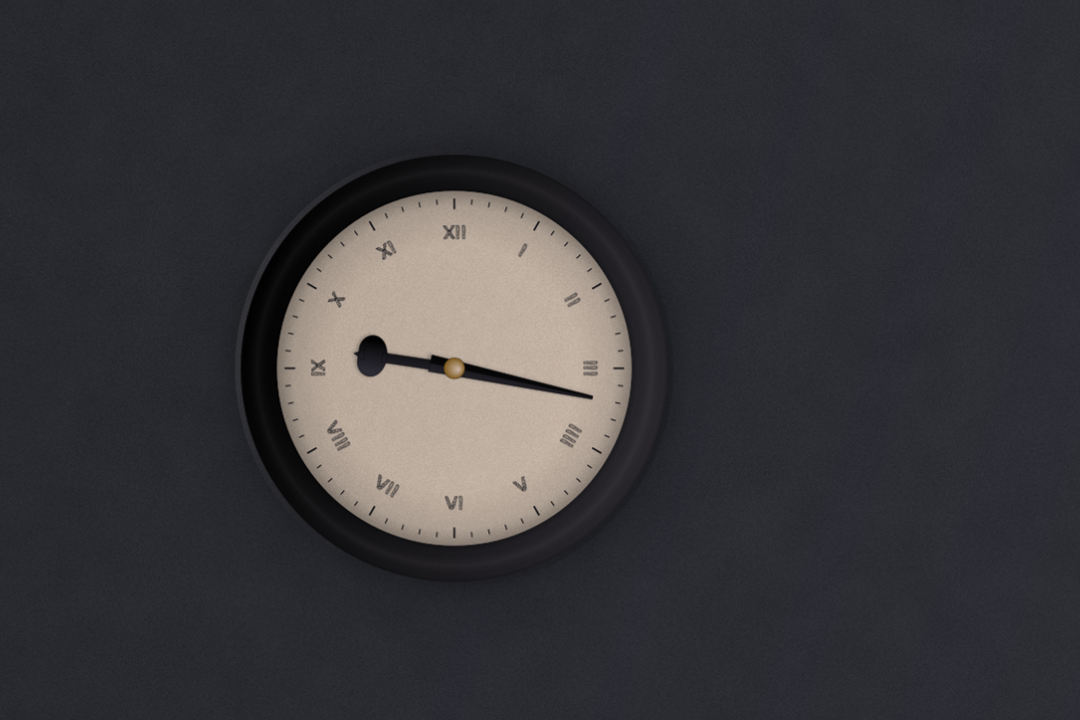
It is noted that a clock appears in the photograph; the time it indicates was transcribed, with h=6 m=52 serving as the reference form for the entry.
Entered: h=9 m=17
